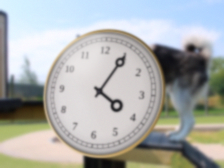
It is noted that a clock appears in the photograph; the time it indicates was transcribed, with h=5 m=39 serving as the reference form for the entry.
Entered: h=4 m=5
